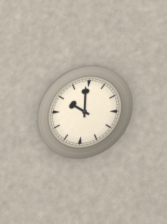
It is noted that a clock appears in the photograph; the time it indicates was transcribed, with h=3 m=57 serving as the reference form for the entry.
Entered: h=9 m=59
